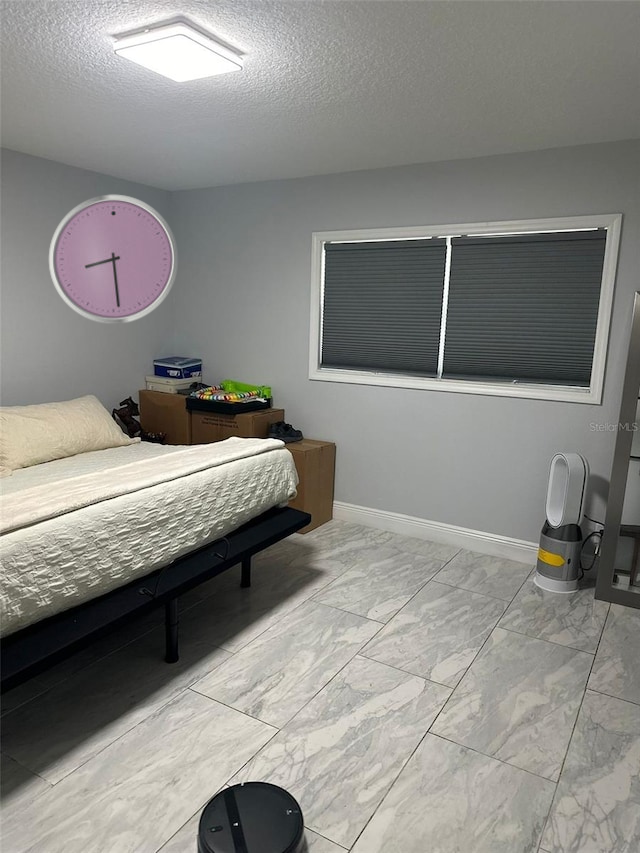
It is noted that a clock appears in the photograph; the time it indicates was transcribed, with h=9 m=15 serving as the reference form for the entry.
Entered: h=8 m=29
